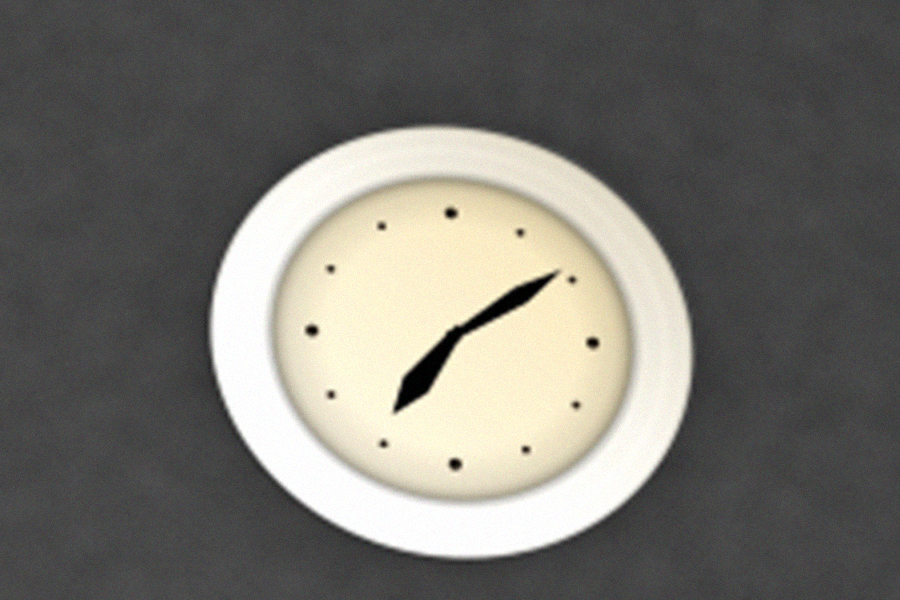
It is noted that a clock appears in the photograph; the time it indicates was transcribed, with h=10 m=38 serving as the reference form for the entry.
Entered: h=7 m=9
